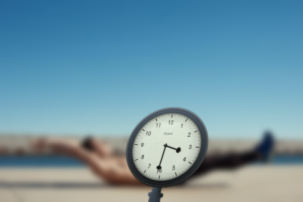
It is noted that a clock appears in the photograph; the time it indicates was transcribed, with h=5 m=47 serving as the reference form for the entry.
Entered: h=3 m=31
